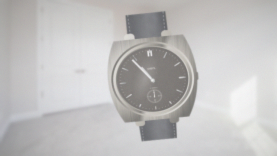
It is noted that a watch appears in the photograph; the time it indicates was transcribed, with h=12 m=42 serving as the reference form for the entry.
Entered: h=10 m=54
